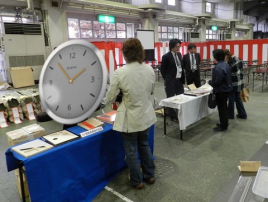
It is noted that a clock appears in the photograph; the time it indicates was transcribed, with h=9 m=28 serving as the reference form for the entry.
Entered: h=1 m=53
